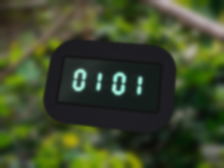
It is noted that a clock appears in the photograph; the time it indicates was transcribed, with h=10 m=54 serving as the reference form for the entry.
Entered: h=1 m=1
